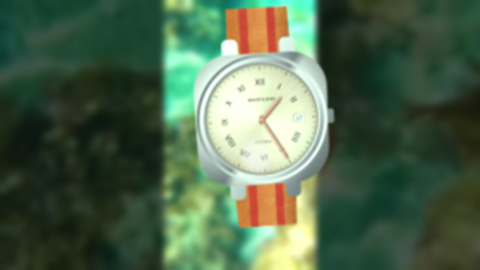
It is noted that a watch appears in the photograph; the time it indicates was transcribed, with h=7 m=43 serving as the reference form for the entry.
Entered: h=1 m=25
